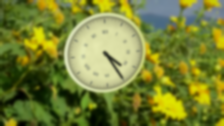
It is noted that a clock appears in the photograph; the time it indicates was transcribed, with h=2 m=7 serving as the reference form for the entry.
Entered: h=4 m=25
